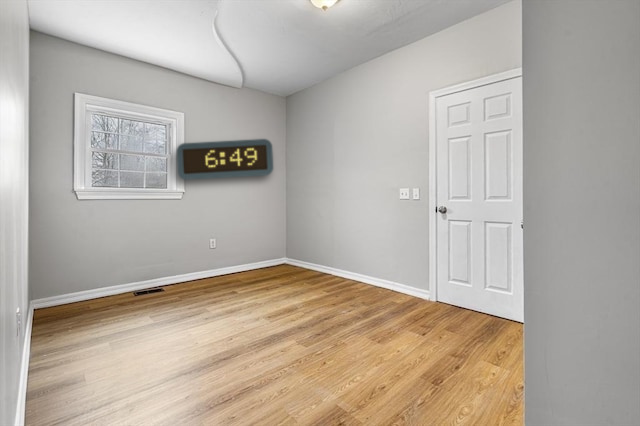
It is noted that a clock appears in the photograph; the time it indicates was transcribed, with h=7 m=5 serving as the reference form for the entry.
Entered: h=6 m=49
